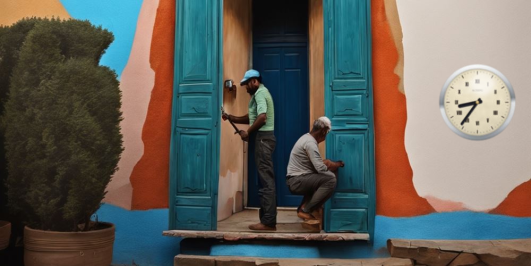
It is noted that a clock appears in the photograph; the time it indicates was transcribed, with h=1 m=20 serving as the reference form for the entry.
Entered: h=8 m=36
